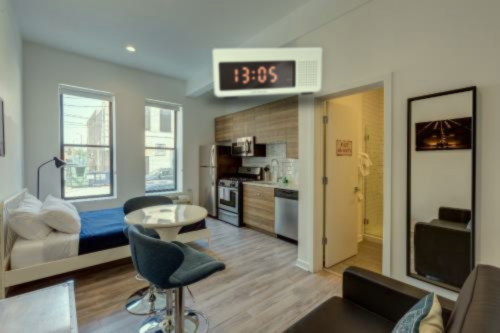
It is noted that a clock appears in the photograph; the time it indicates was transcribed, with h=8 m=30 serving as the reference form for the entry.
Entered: h=13 m=5
